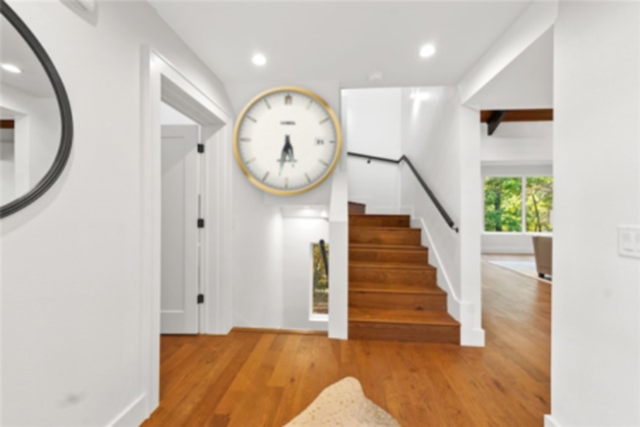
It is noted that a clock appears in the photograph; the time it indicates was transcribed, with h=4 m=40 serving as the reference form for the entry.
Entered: h=5 m=32
